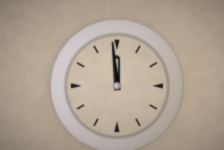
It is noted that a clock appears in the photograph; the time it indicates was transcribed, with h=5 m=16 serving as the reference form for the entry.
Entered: h=11 m=59
